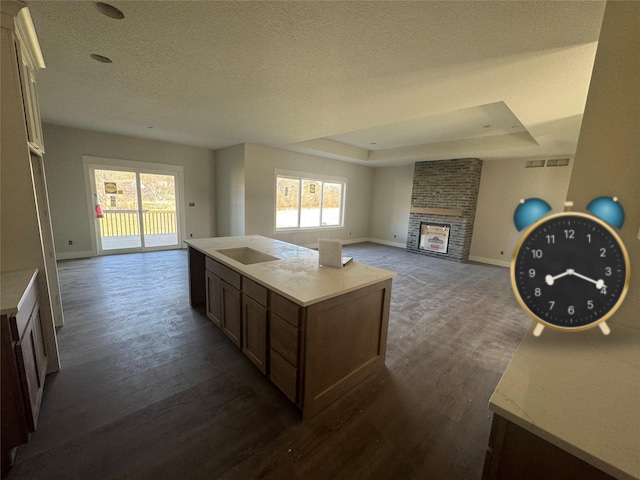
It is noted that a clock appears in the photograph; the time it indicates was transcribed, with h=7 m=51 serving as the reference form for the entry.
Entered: h=8 m=19
